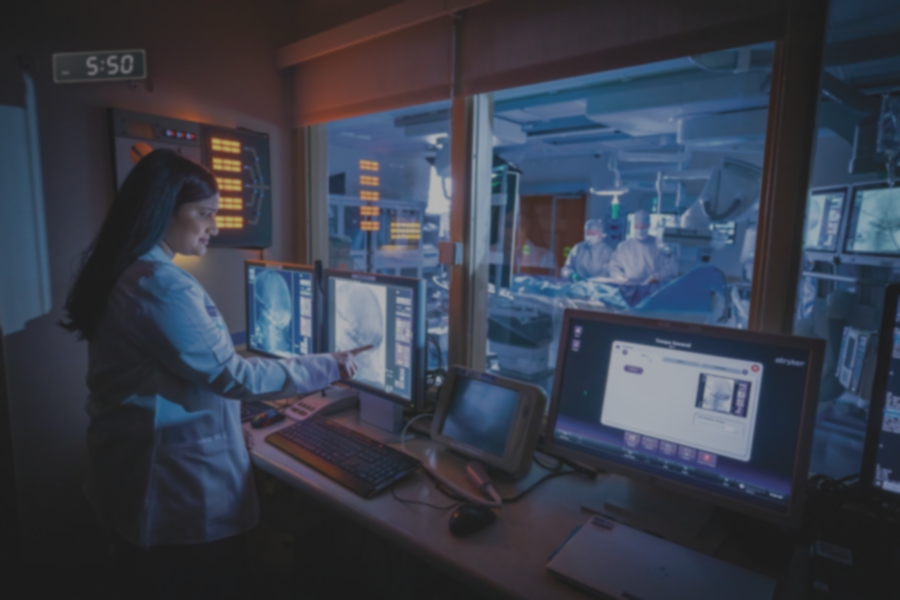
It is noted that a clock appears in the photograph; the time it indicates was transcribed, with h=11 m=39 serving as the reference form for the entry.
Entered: h=5 m=50
